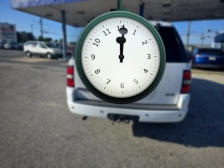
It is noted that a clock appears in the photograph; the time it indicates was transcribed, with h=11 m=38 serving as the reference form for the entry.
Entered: h=12 m=1
